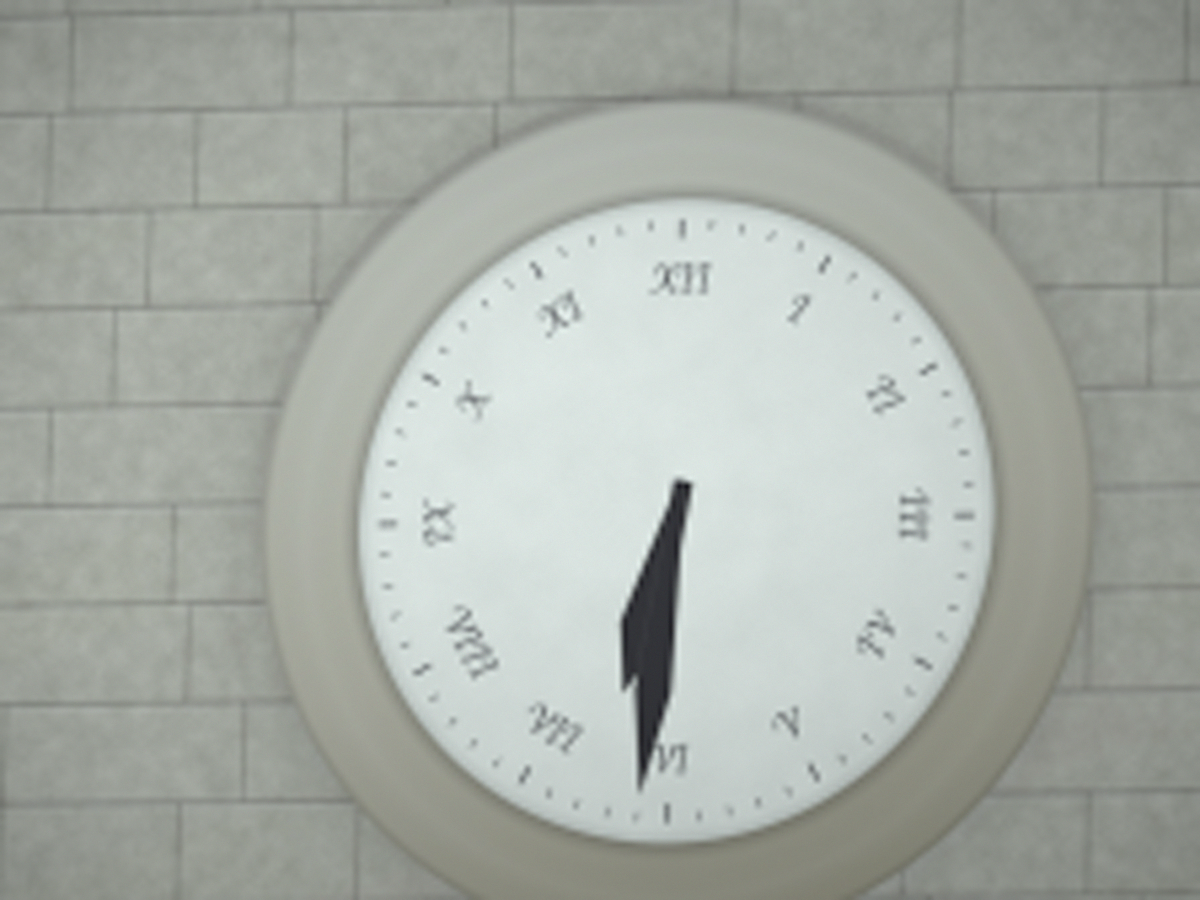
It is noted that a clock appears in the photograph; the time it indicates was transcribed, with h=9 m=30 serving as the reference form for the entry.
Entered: h=6 m=31
